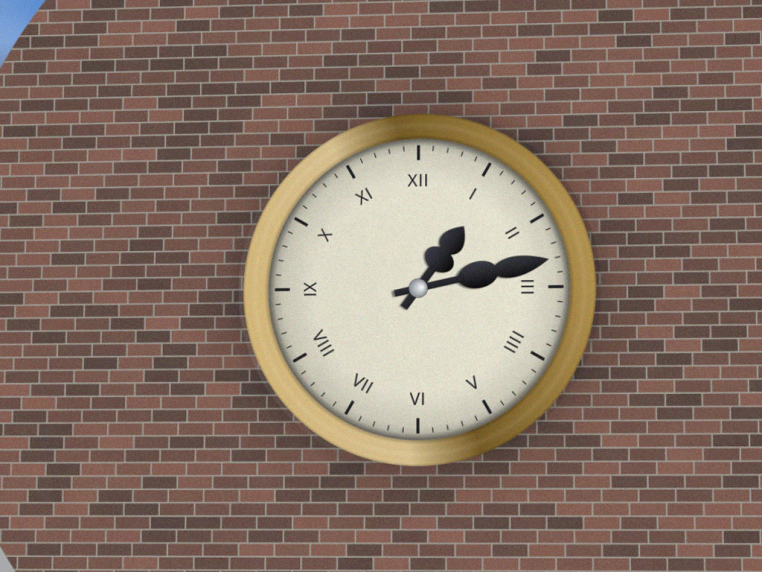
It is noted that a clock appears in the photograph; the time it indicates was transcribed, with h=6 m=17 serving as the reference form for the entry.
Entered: h=1 m=13
